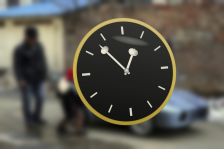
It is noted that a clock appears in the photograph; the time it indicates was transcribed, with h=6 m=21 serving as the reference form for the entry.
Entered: h=12 m=53
